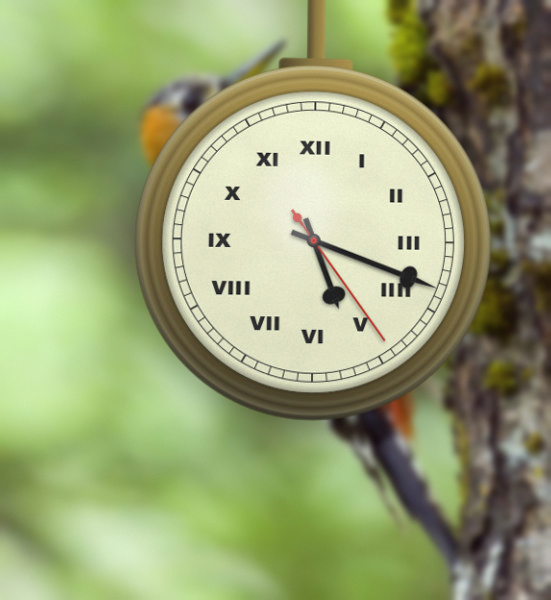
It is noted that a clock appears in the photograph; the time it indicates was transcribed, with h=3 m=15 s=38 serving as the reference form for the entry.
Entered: h=5 m=18 s=24
